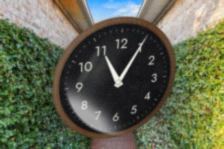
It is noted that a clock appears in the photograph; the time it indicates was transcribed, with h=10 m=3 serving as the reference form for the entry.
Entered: h=11 m=5
